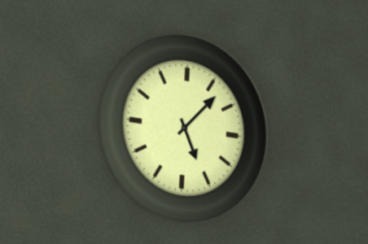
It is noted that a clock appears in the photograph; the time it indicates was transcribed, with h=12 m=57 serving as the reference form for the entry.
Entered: h=5 m=7
